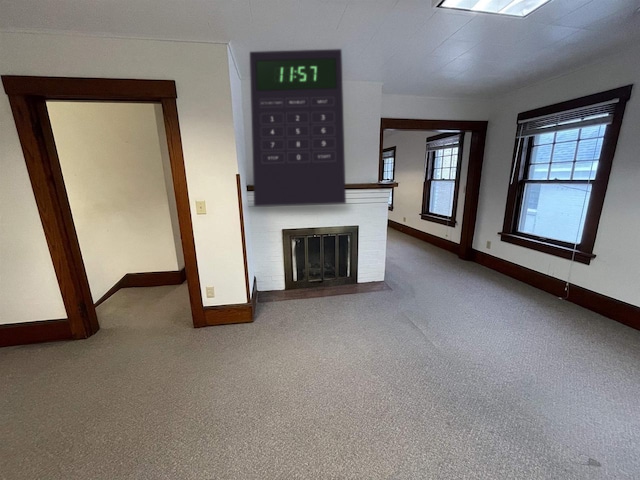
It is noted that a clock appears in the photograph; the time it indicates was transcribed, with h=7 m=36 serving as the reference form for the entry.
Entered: h=11 m=57
